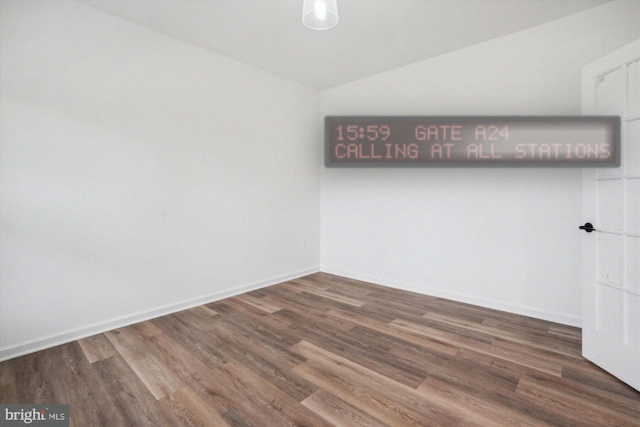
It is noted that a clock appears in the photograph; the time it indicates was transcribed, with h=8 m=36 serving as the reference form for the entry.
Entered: h=15 m=59
